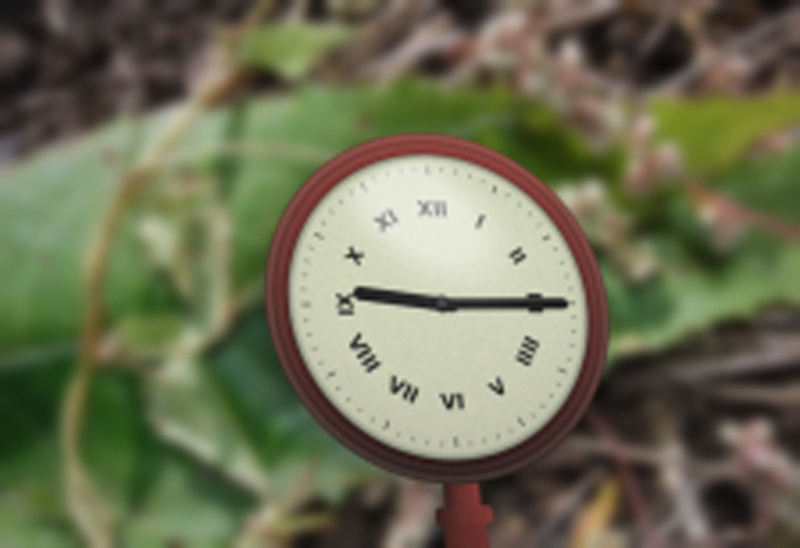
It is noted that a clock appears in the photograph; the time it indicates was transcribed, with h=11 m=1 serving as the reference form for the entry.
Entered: h=9 m=15
